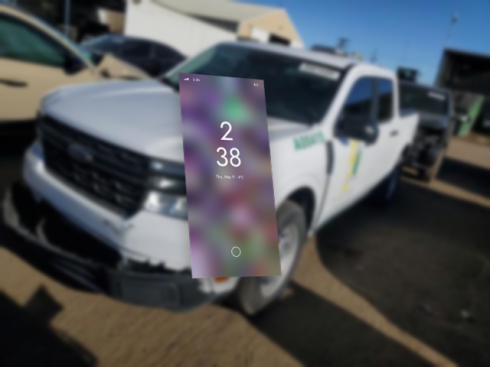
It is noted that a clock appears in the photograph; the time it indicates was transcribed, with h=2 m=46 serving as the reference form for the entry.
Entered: h=2 m=38
